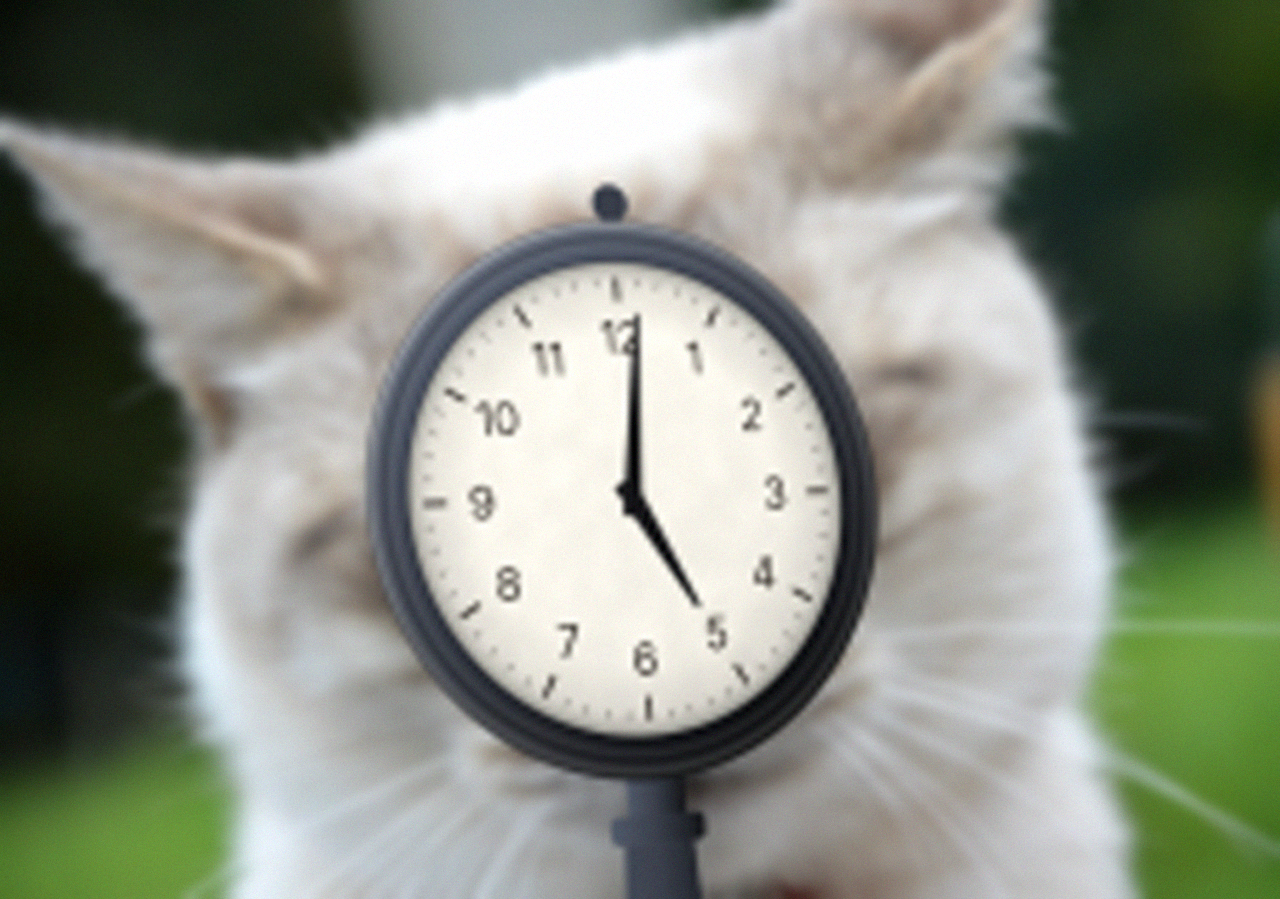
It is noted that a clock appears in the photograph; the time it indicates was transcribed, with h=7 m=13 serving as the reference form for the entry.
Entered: h=5 m=1
